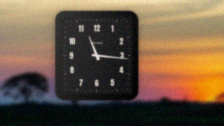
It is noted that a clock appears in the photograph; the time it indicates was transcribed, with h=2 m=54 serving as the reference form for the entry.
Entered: h=11 m=16
